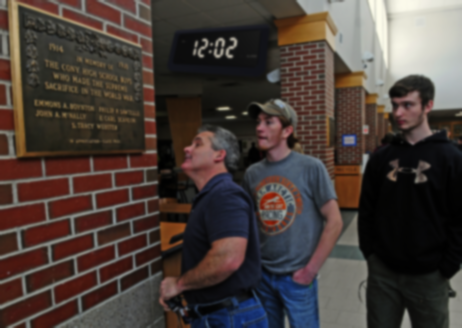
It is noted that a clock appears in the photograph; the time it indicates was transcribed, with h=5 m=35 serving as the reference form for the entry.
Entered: h=12 m=2
